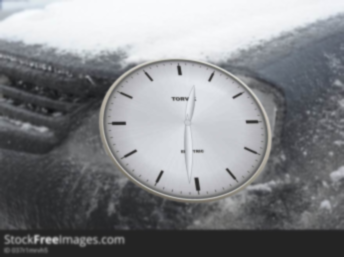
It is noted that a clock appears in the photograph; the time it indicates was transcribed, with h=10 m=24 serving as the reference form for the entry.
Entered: h=12 m=31
